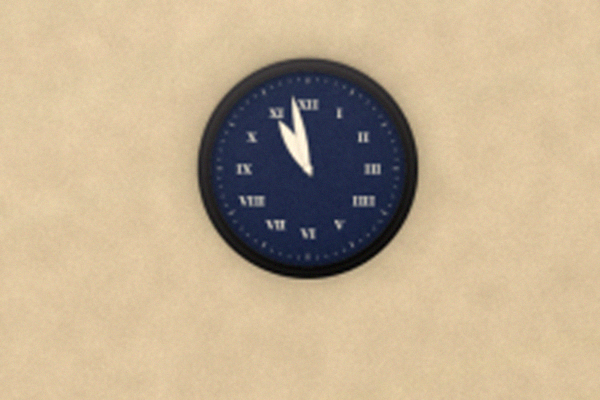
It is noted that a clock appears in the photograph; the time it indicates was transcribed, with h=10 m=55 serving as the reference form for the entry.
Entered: h=10 m=58
